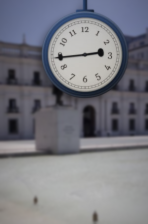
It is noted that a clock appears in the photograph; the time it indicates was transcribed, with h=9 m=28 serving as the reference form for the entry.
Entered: h=2 m=44
